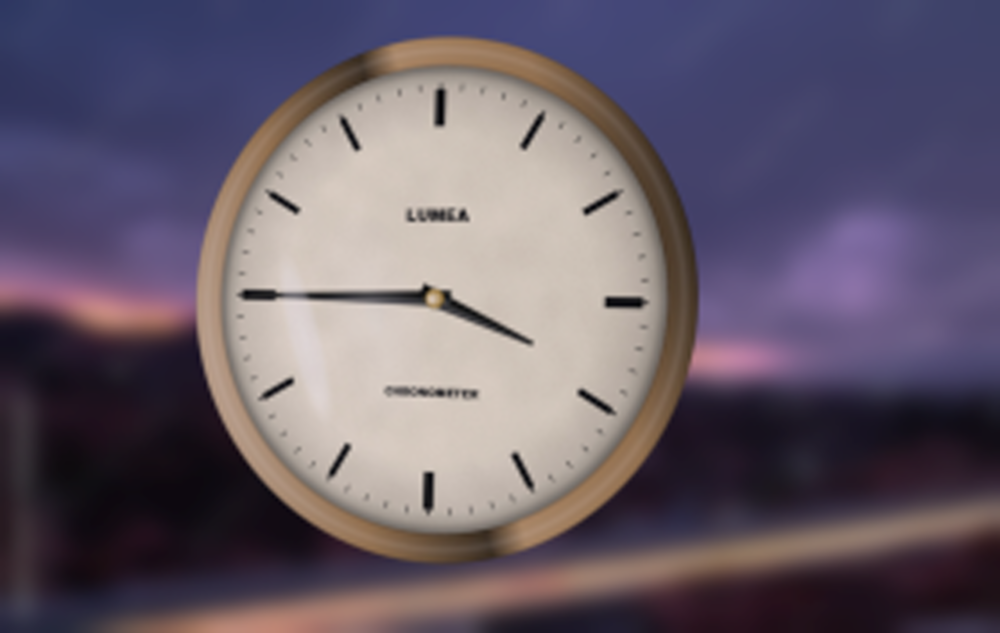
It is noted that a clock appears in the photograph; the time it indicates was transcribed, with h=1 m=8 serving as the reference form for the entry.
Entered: h=3 m=45
